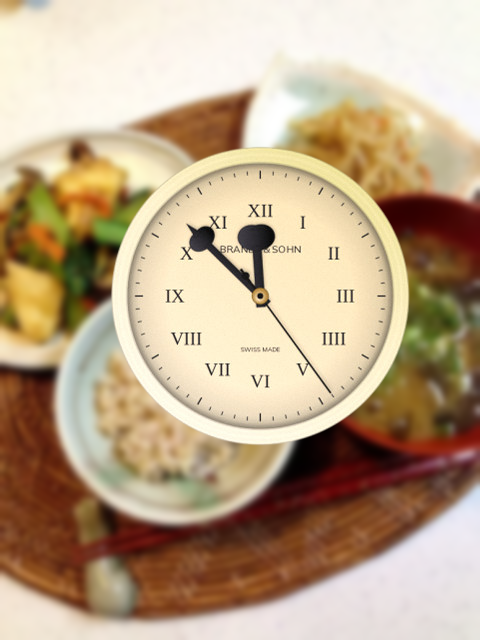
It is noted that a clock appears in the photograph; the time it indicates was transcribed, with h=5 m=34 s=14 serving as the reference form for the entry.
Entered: h=11 m=52 s=24
